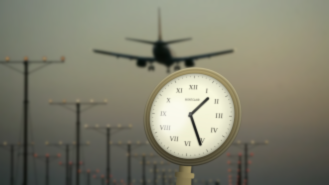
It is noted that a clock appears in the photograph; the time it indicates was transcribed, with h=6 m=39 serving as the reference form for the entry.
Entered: h=1 m=26
